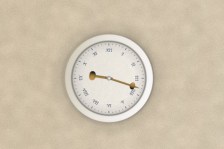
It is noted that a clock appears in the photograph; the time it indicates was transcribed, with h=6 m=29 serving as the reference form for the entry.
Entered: h=9 m=18
